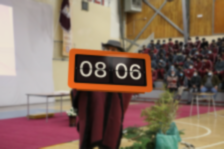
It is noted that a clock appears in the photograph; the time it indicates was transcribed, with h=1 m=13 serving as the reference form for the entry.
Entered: h=8 m=6
